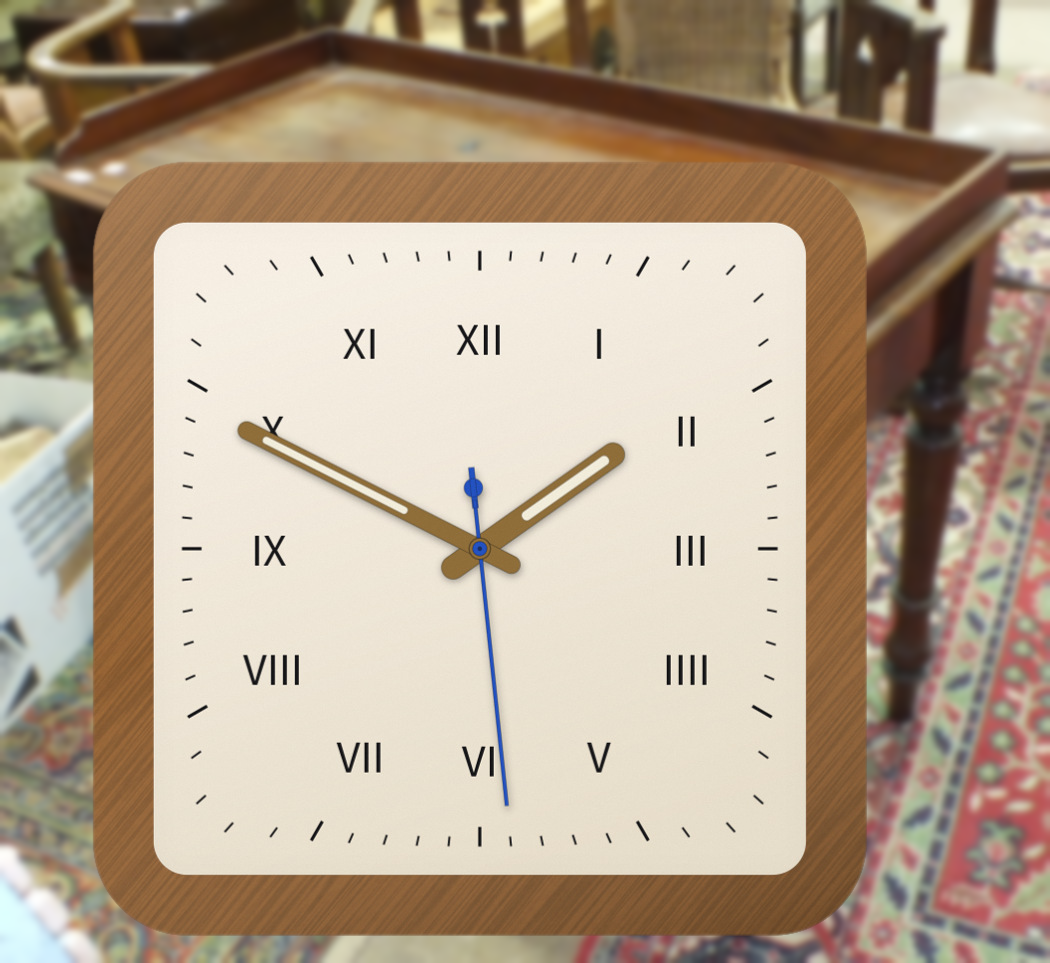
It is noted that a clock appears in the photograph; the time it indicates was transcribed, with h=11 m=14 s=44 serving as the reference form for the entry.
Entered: h=1 m=49 s=29
